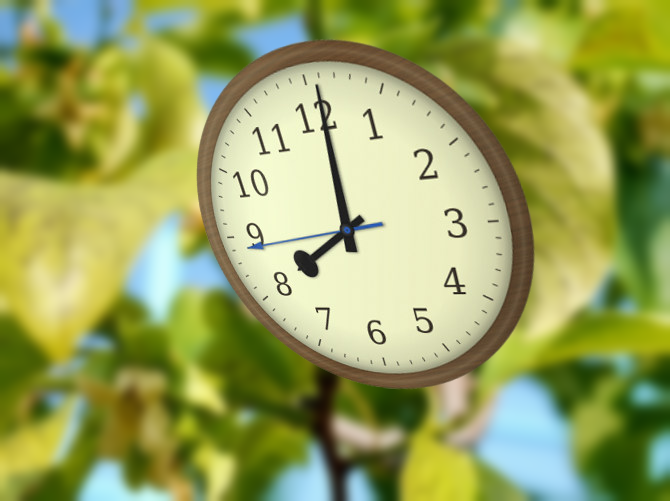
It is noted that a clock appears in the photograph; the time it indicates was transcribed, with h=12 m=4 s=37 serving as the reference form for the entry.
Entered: h=8 m=0 s=44
